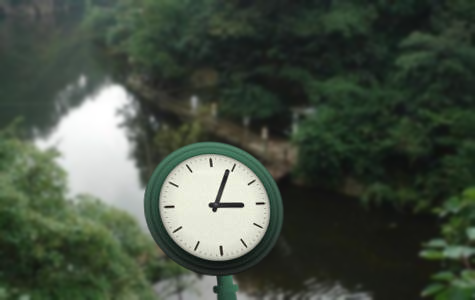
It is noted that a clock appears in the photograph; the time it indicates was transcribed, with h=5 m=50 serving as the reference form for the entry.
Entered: h=3 m=4
